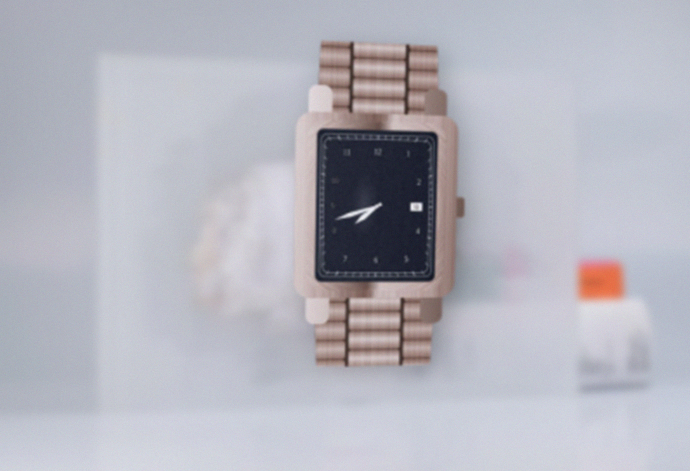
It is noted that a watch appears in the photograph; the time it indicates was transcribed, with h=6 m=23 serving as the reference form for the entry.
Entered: h=7 m=42
